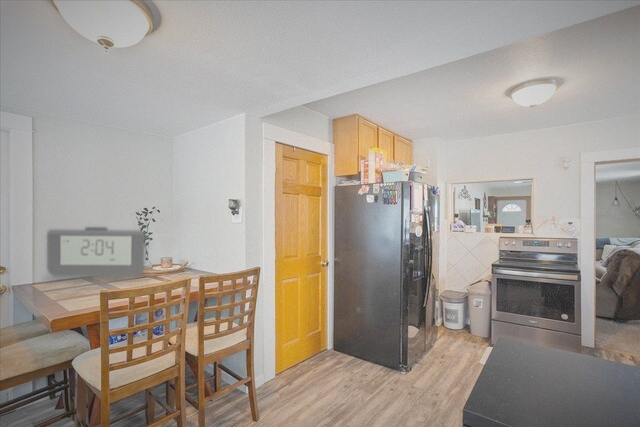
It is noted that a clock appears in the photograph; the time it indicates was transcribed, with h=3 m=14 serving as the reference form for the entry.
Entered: h=2 m=4
